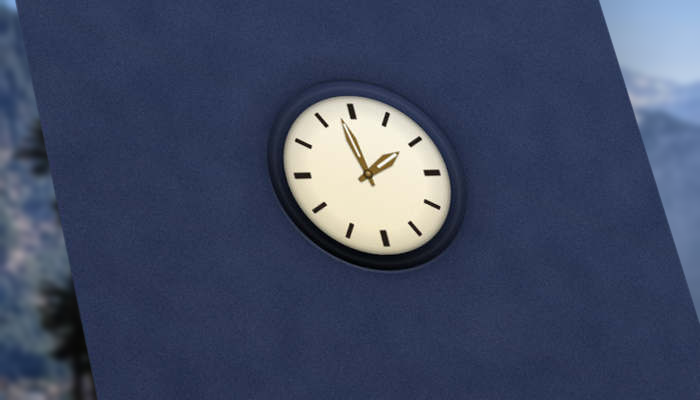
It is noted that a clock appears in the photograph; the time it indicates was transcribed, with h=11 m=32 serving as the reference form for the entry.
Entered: h=1 m=58
